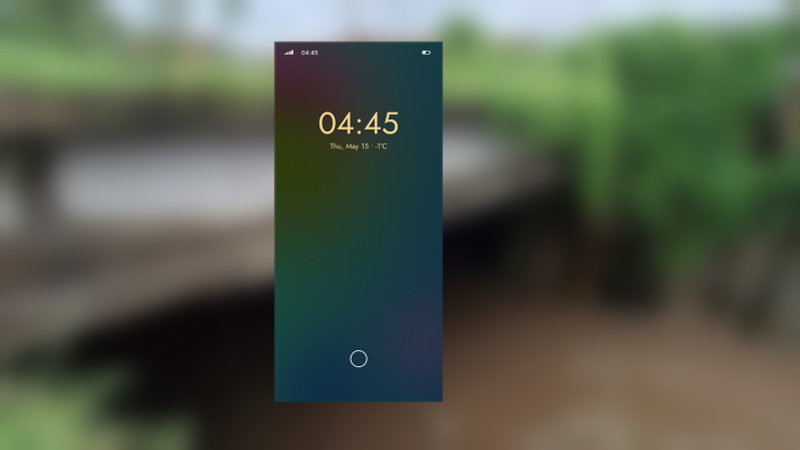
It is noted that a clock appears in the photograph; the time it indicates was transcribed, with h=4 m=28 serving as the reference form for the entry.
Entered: h=4 m=45
